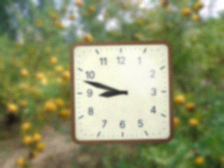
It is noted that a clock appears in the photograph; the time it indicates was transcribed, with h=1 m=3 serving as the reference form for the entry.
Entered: h=8 m=48
